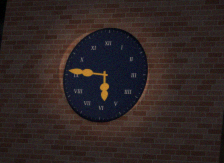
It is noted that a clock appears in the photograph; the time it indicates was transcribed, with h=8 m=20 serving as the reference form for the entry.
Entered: h=5 m=46
